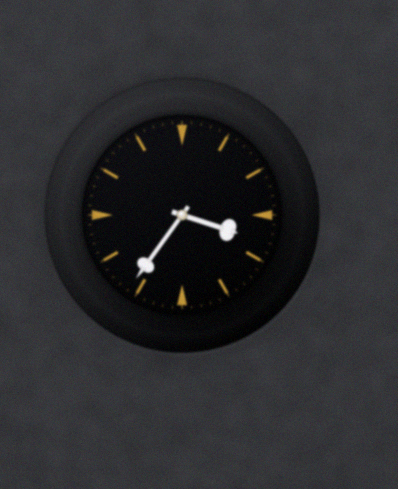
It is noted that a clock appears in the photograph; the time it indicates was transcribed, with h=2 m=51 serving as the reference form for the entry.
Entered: h=3 m=36
